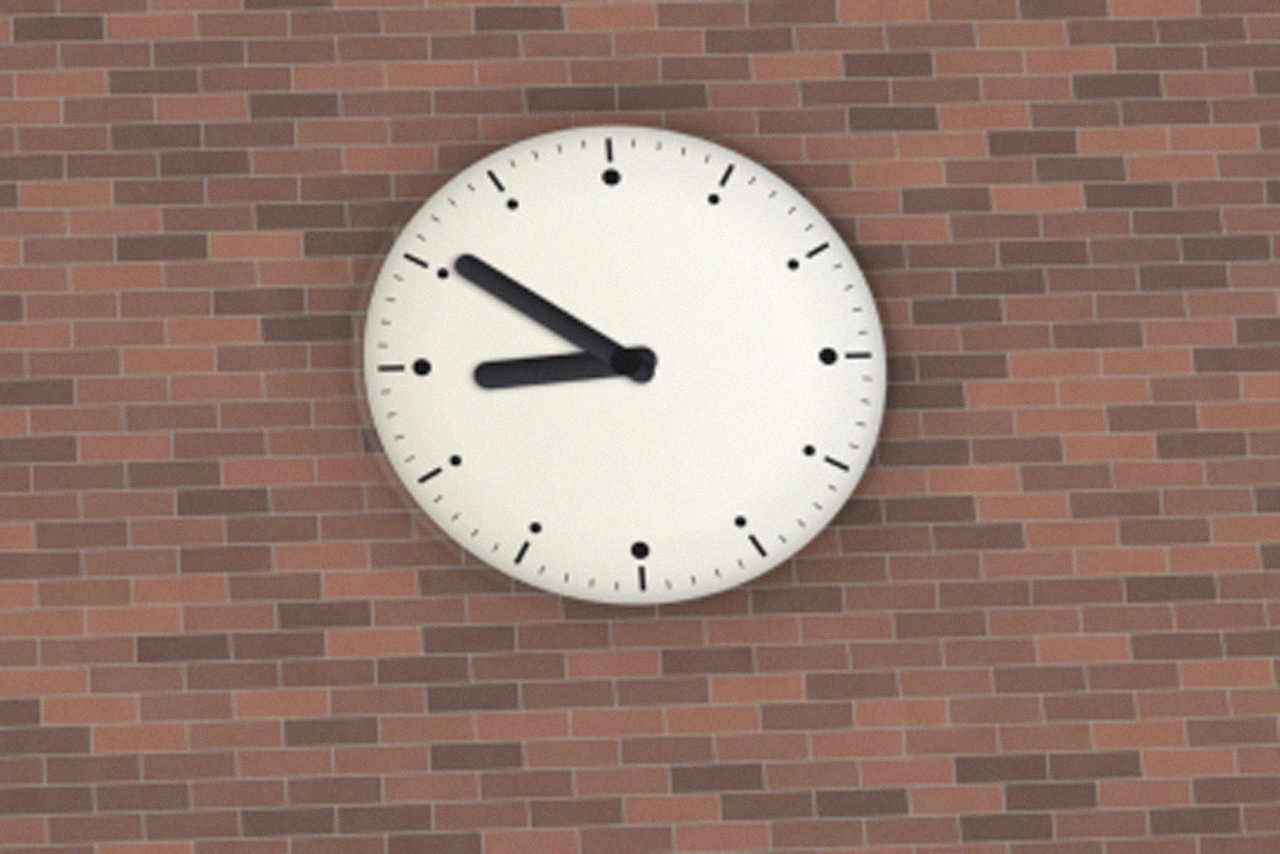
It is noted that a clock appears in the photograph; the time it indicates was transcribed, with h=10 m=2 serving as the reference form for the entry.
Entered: h=8 m=51
